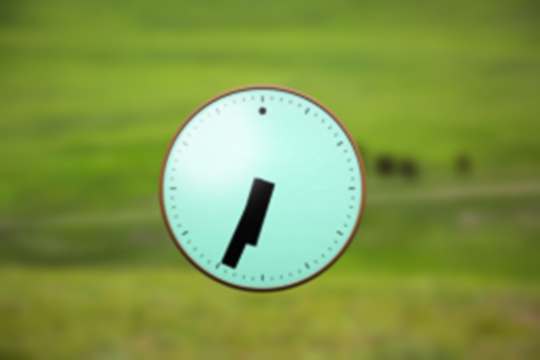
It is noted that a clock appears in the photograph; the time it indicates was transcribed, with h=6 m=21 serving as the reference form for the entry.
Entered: h=6 m=34
